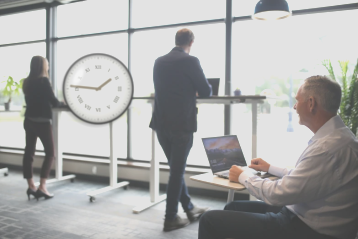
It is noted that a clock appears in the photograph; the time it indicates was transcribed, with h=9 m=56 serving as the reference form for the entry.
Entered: h=1 m=46
